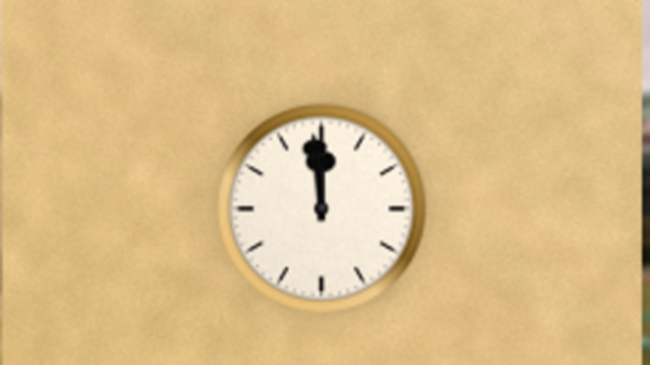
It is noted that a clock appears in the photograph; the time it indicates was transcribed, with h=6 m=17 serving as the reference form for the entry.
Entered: h=11 m=59
